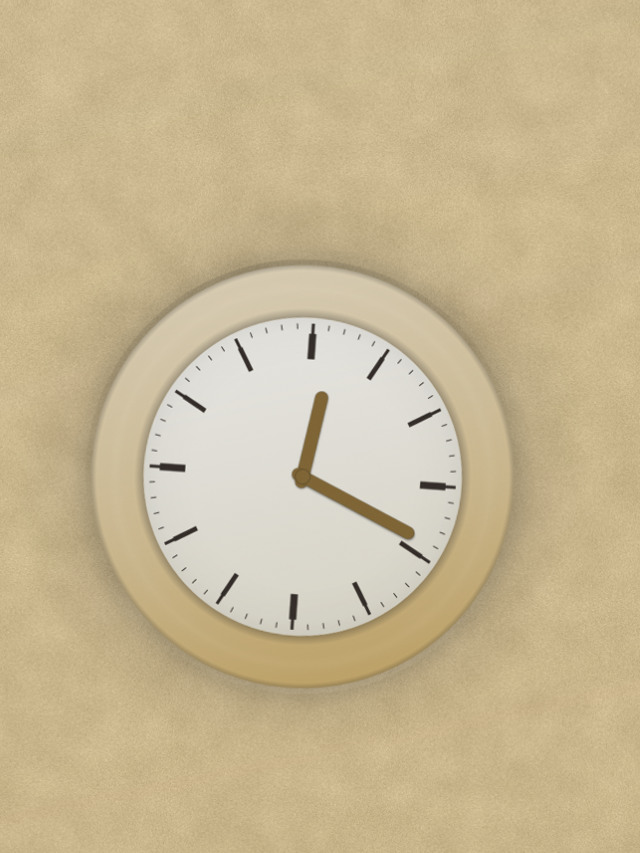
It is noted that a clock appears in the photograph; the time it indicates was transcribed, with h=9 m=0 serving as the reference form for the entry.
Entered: h=12 m=19
